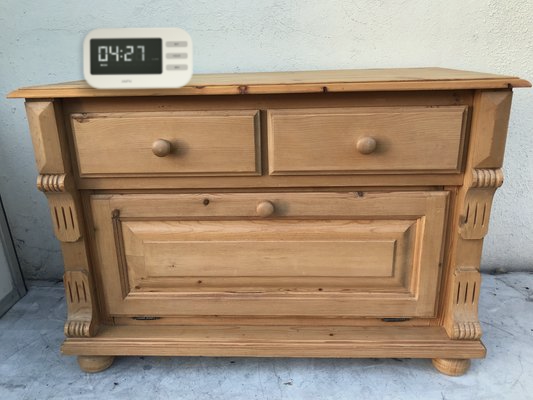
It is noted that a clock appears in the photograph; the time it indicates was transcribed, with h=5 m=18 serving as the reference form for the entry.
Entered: h=4 m=27
